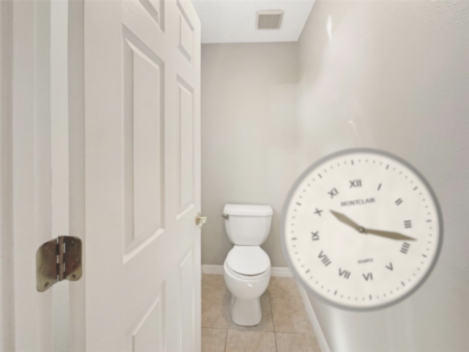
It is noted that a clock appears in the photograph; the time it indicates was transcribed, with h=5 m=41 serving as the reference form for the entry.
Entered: h=10 m=18
